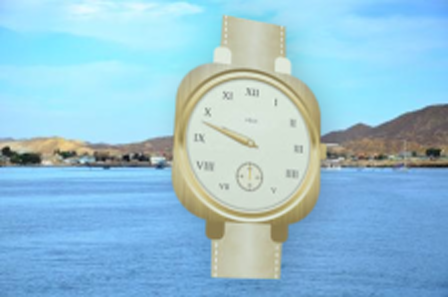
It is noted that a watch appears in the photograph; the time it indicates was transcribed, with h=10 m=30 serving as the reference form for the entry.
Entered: h=9 m=48
